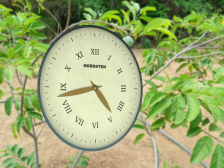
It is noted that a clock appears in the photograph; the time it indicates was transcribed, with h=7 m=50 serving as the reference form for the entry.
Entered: h=4 m=43
